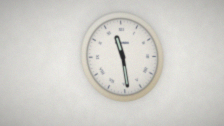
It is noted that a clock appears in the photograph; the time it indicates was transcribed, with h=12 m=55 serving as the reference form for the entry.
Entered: h=11 m=29
